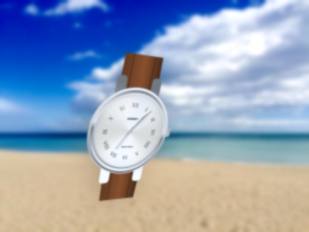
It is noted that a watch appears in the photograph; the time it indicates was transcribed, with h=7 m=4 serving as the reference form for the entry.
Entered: h=7 m=7
